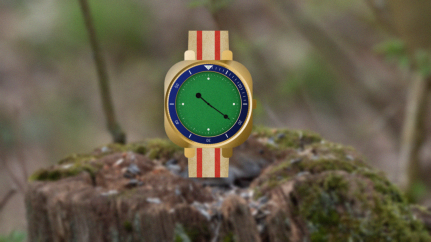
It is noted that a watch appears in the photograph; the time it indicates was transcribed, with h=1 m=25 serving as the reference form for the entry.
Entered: h=10 m=21
